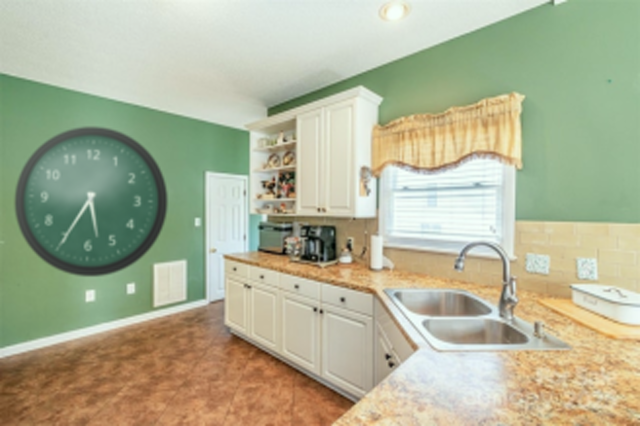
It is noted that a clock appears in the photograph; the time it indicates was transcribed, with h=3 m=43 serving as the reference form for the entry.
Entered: h=5 m=35
